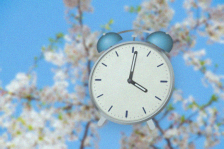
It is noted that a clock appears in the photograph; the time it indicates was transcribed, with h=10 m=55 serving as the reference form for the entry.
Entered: h=4 m=1
